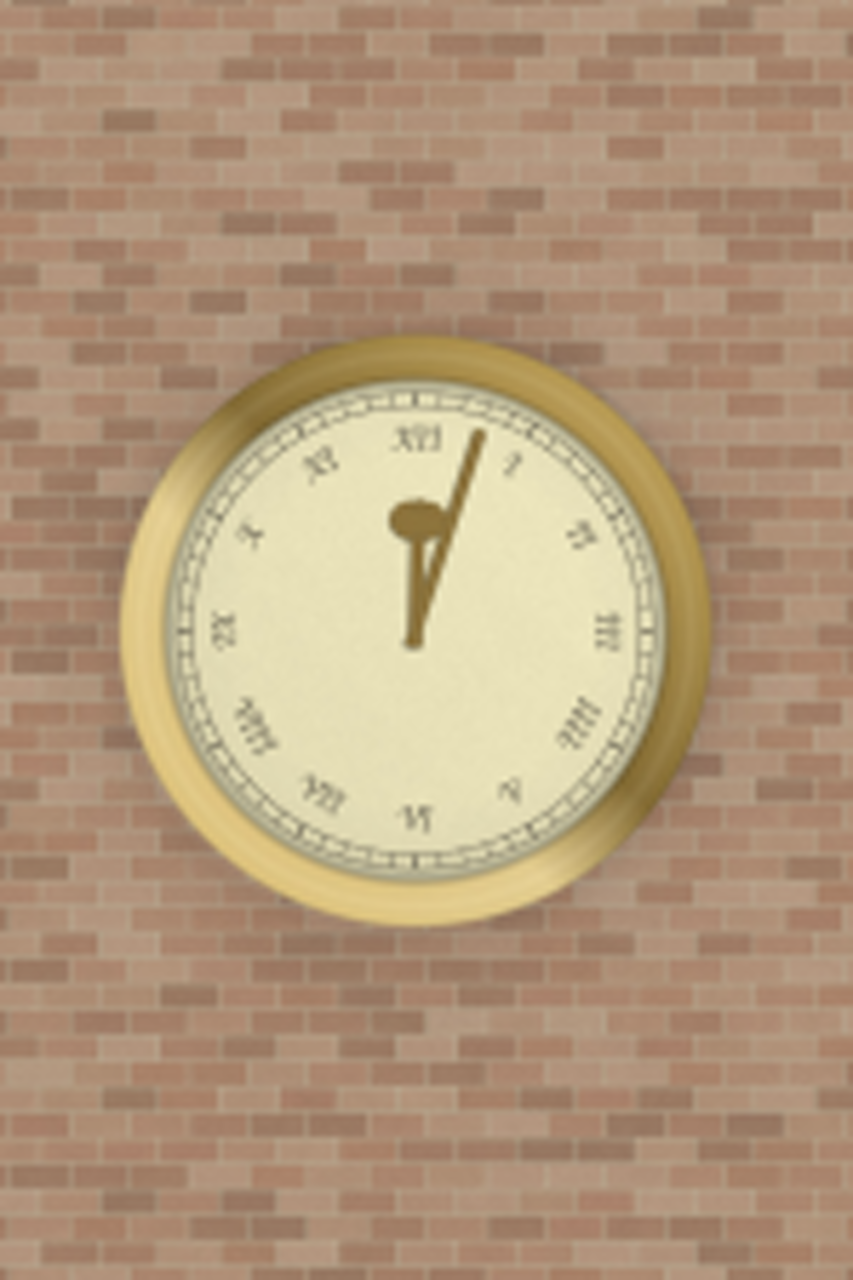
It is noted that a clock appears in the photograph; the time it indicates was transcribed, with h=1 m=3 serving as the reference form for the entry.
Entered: h=12 m=3
